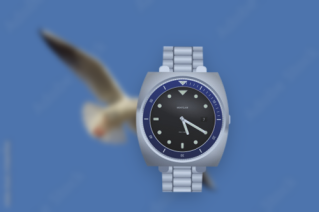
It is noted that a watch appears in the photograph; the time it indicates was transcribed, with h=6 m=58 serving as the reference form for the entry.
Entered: h=5 m=20
